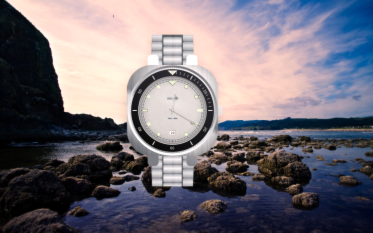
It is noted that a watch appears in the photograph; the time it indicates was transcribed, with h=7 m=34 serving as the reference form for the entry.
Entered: h=12 m=20
